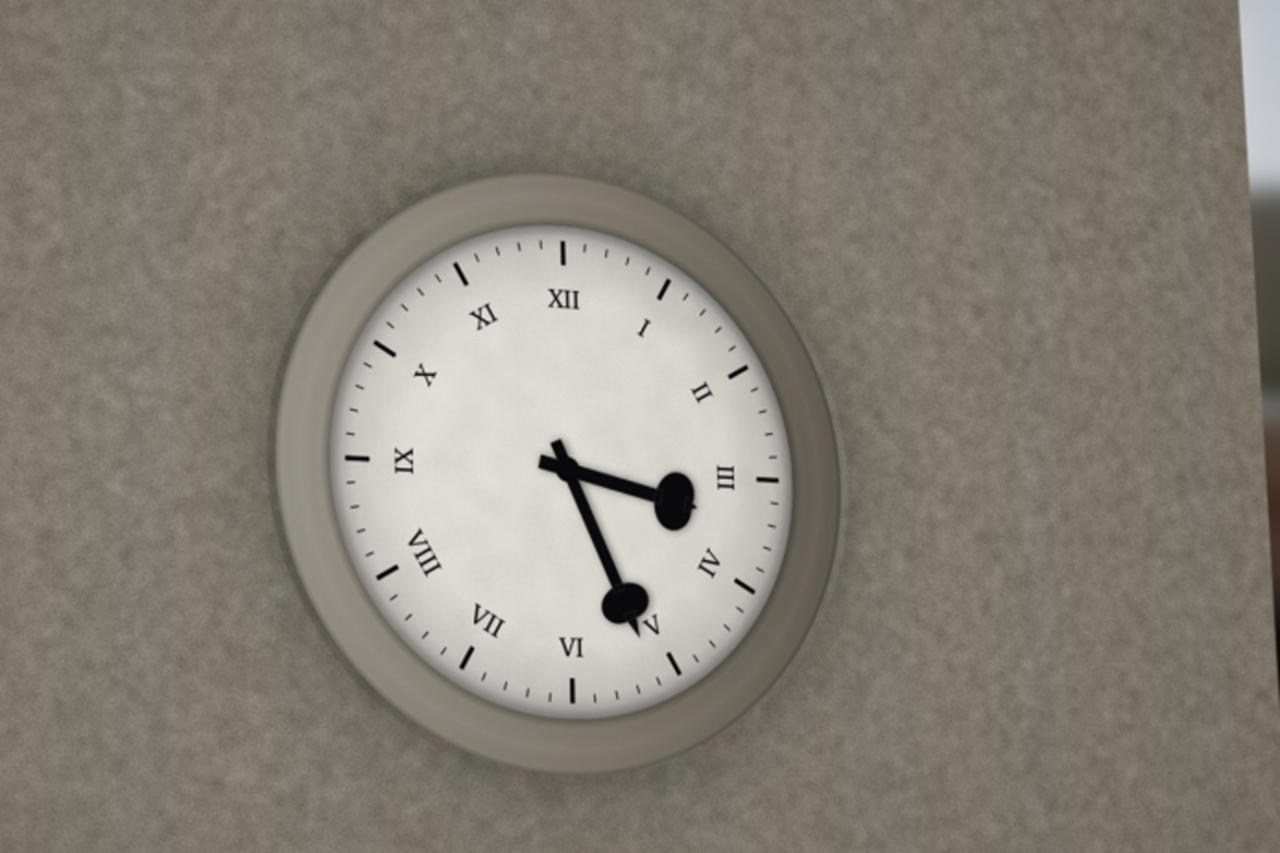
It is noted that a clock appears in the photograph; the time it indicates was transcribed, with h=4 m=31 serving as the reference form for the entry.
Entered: h=3 m=26
